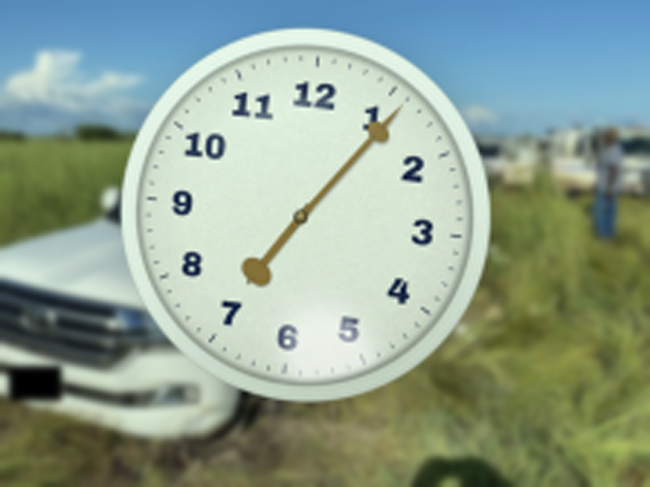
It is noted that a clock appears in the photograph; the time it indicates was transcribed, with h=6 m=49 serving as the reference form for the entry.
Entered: h=7 m=6
